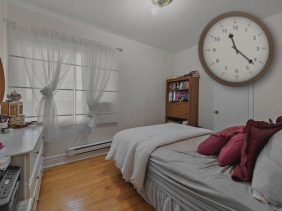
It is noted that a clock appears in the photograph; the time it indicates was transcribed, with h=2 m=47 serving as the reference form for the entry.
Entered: h=11 m=22
